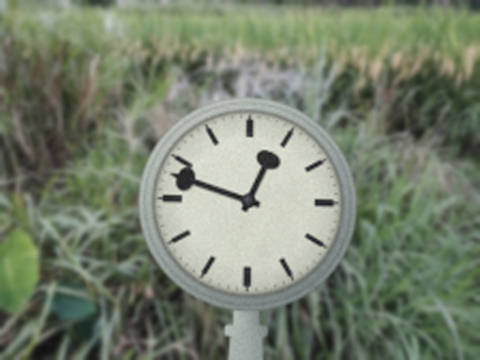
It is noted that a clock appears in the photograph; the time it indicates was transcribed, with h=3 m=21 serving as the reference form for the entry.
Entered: h=12 m=48
